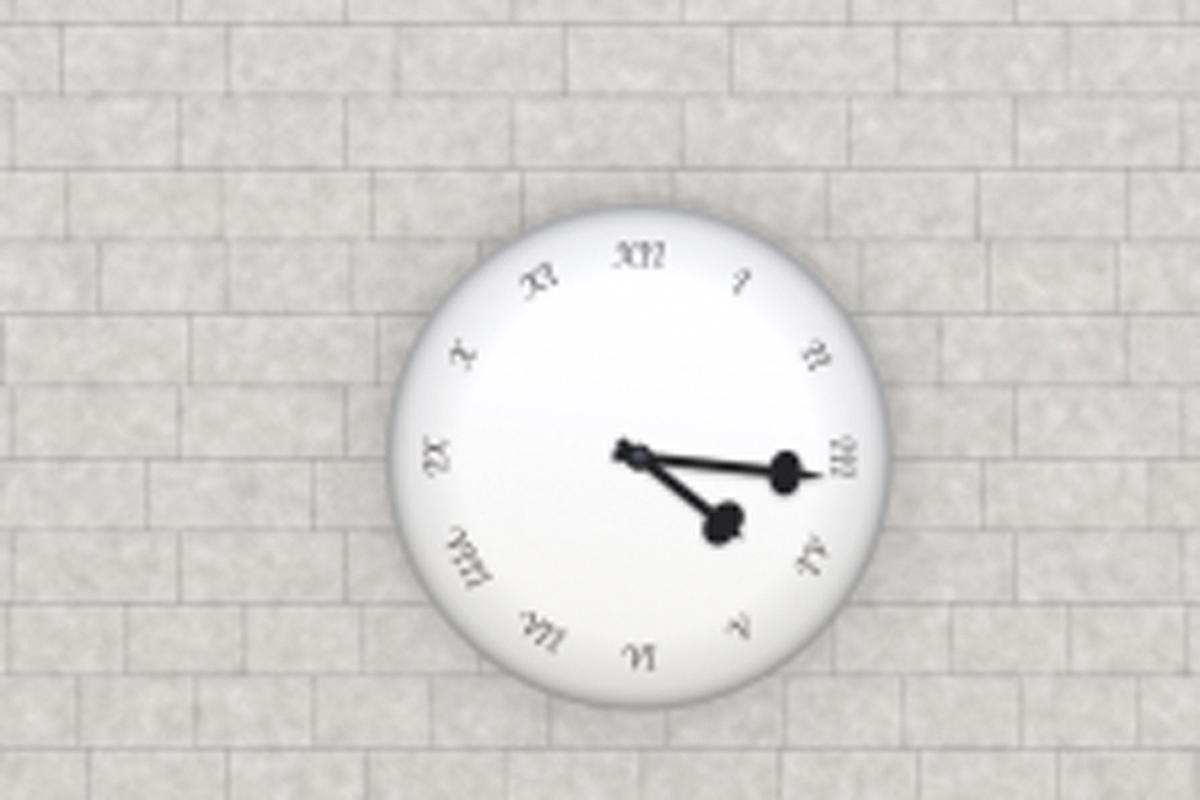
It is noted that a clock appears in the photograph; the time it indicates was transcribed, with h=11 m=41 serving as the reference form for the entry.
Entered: h=4 m=16
